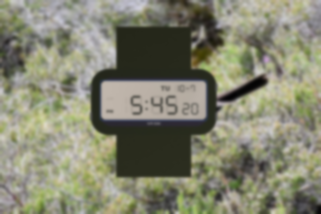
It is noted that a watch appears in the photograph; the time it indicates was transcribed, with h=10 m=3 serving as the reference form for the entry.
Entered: h=5 m=45
